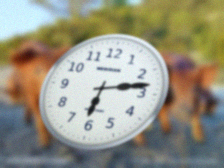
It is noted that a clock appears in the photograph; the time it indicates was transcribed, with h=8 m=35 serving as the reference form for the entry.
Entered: h=6 m=13
